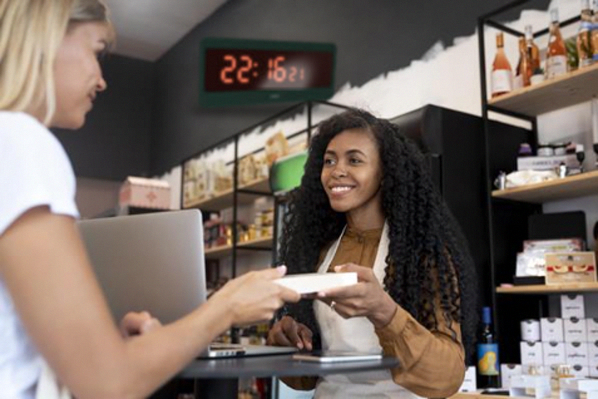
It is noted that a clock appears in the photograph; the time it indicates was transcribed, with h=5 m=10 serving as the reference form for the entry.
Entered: h=22 m=16
